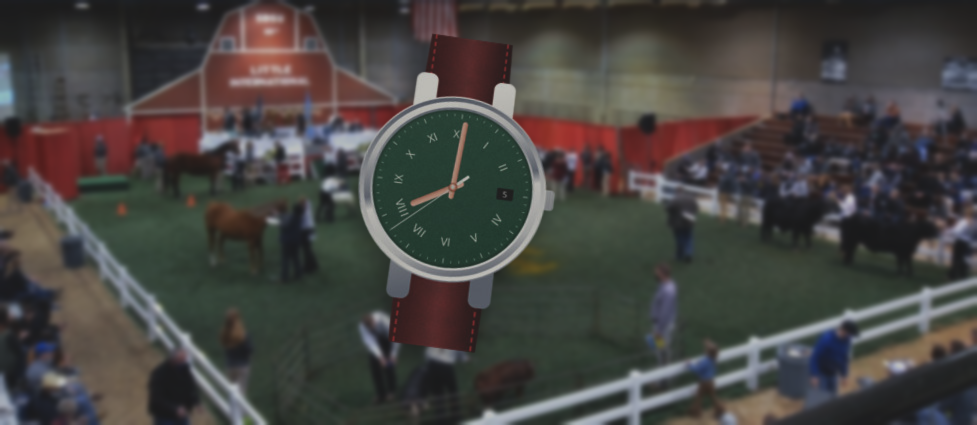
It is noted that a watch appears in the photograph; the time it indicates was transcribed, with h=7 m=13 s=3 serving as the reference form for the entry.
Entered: h=8 m=0 s=38
